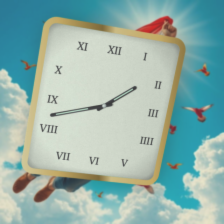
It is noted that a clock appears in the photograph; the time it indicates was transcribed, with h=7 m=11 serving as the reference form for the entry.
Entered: h=1 m=42
